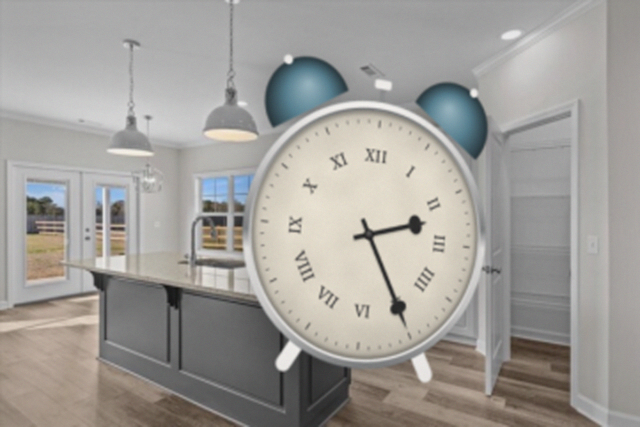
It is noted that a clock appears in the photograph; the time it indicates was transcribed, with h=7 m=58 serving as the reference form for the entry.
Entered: h=2 m=25
